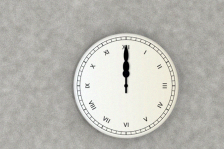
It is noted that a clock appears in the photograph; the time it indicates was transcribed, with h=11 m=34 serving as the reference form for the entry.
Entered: h=12 m=0
